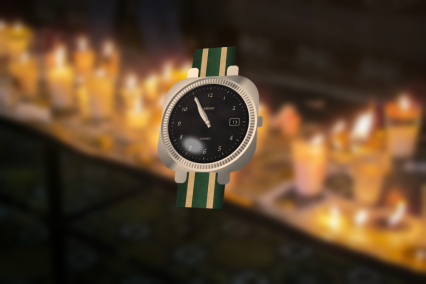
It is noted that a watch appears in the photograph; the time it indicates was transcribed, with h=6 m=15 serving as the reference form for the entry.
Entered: h=10 m=55
